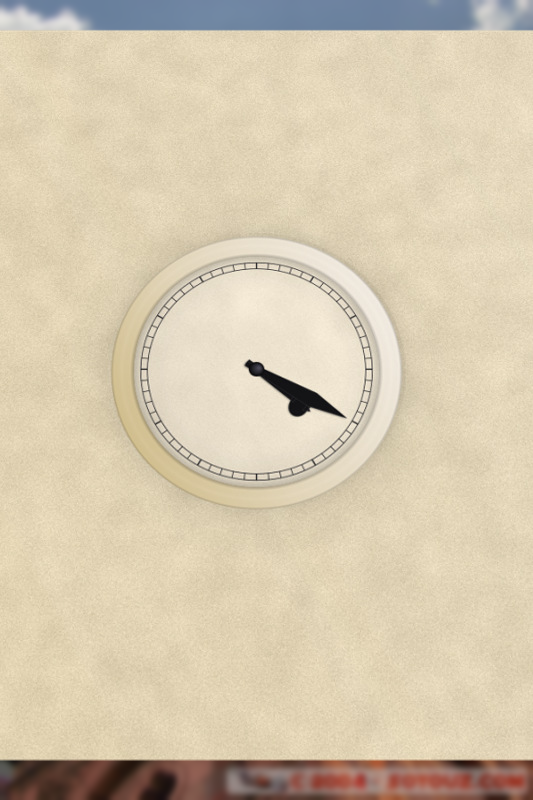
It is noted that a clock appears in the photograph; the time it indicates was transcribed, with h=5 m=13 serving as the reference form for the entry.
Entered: h=4 m=20
